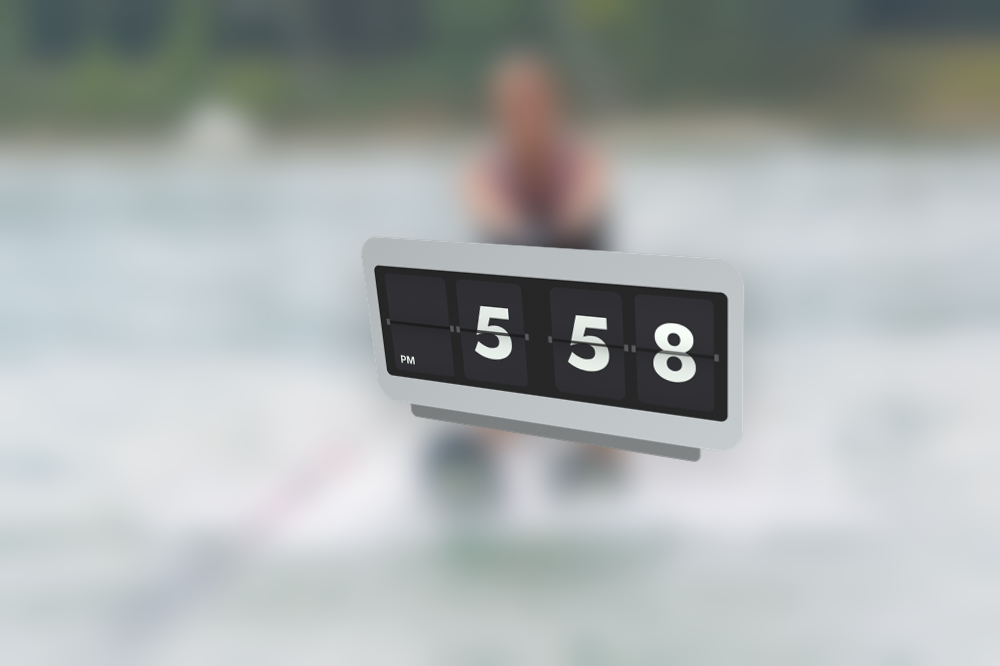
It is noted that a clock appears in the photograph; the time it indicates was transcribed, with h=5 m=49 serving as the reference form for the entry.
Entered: h=5 m=58
